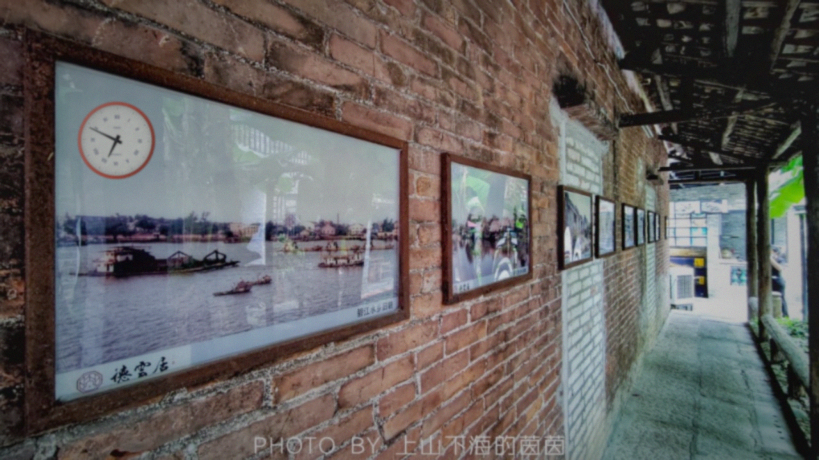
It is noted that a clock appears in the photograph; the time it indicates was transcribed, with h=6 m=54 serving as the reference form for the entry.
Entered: h=6 m=49
